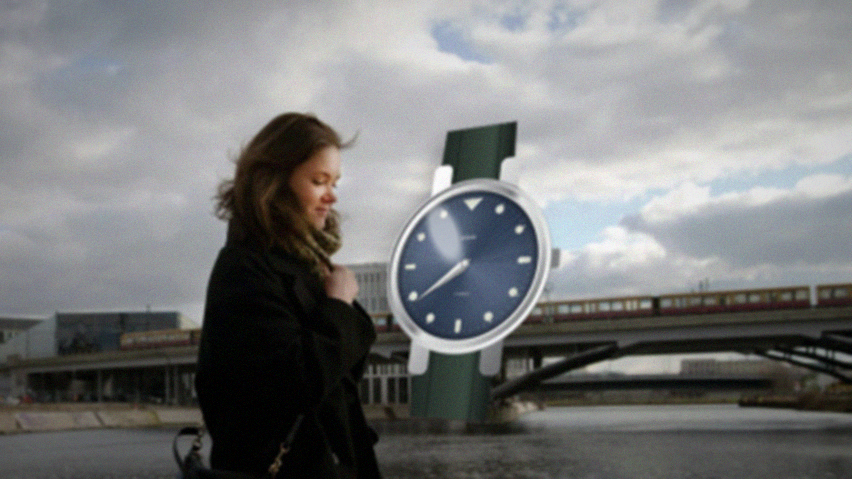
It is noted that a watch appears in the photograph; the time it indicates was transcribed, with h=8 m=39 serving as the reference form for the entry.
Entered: h=7 m=39
